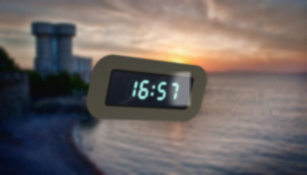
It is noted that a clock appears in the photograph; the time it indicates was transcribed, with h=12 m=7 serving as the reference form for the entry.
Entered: h=16 m=57
